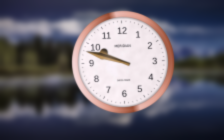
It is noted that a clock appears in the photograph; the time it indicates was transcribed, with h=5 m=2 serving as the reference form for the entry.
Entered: h=9 m=48
